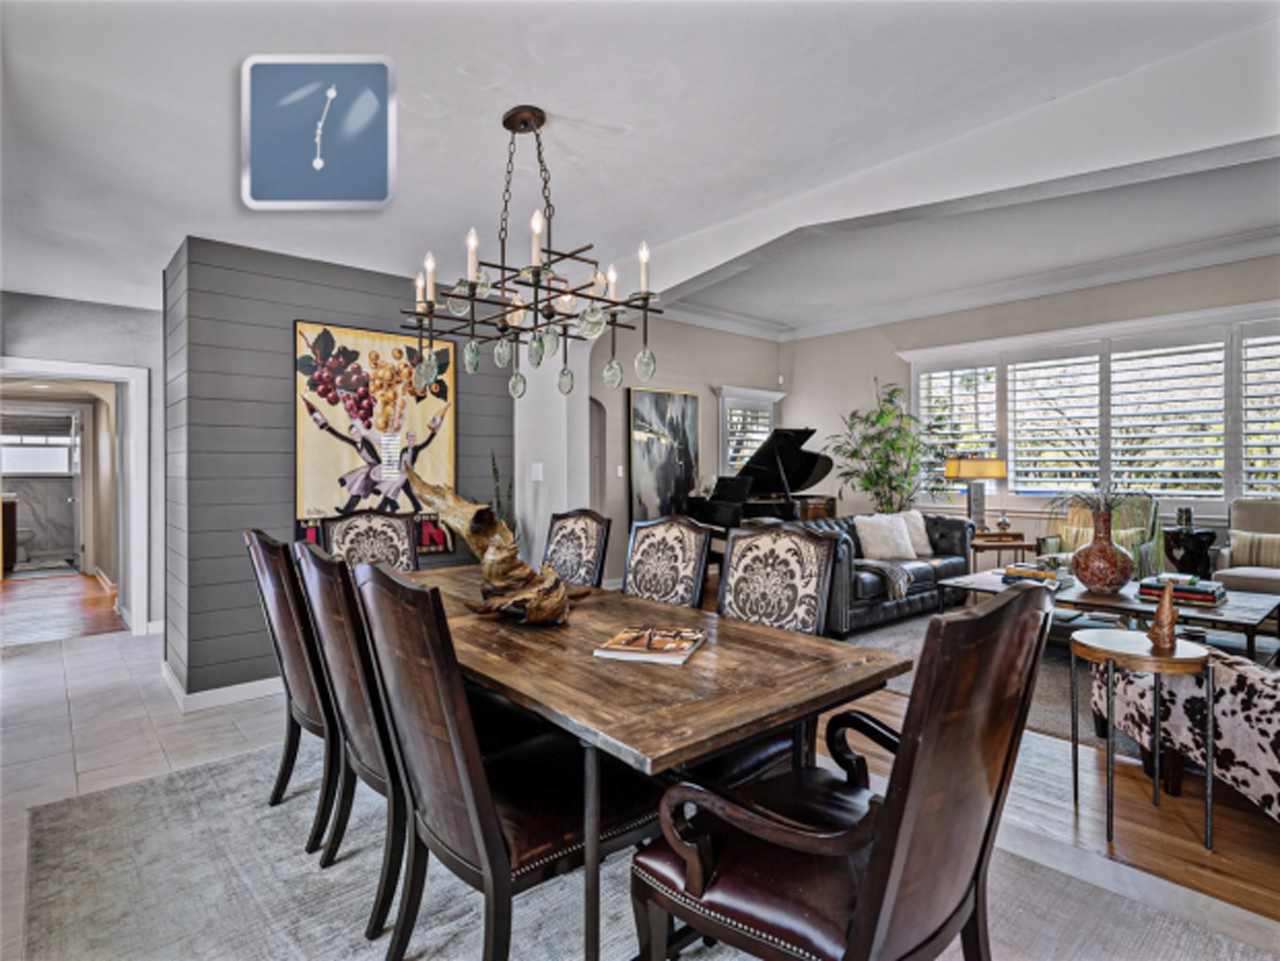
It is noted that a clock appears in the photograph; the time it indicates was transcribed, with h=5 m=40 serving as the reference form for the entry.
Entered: h=6 m=3
